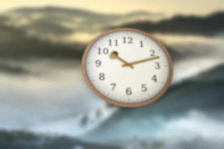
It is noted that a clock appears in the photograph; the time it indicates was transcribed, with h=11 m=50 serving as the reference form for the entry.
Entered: h=10 m=12
